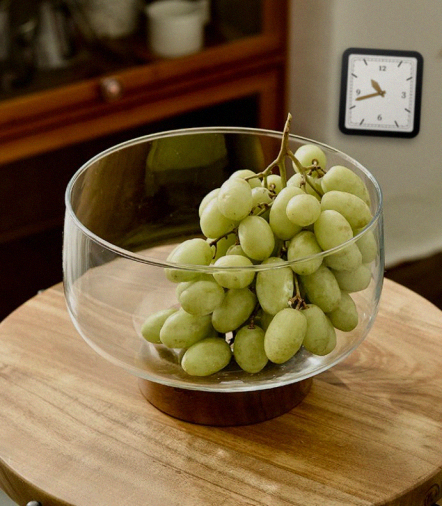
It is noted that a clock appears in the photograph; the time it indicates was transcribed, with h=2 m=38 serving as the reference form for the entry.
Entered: h=10 m=42
